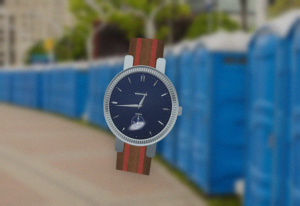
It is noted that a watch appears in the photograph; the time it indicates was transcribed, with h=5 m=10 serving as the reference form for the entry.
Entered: h=12 m=44
